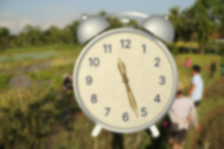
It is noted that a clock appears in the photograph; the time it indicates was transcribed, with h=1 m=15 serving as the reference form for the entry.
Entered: h=11 m=27
